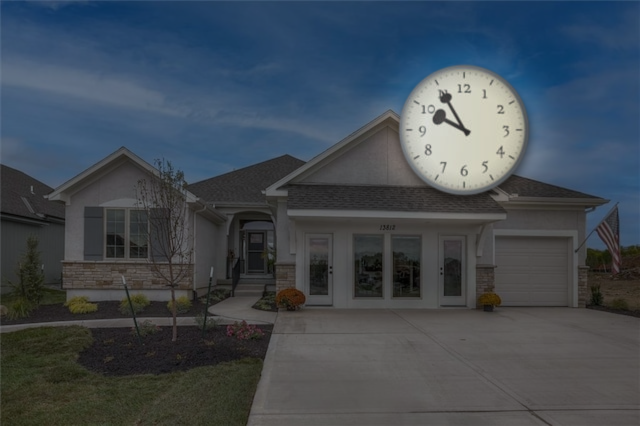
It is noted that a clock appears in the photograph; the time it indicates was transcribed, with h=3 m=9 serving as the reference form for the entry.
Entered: h=9 m=55
